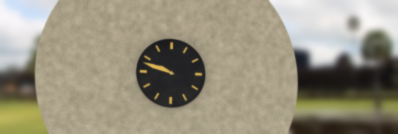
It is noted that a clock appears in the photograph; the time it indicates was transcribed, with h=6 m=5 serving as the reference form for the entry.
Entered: h=9 m=48
